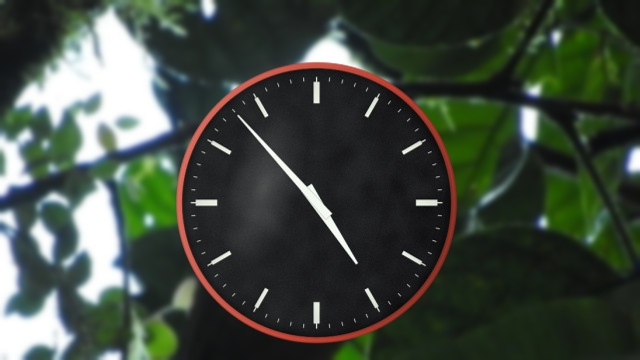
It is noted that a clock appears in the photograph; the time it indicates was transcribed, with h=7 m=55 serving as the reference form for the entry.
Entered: h=4 m=53
